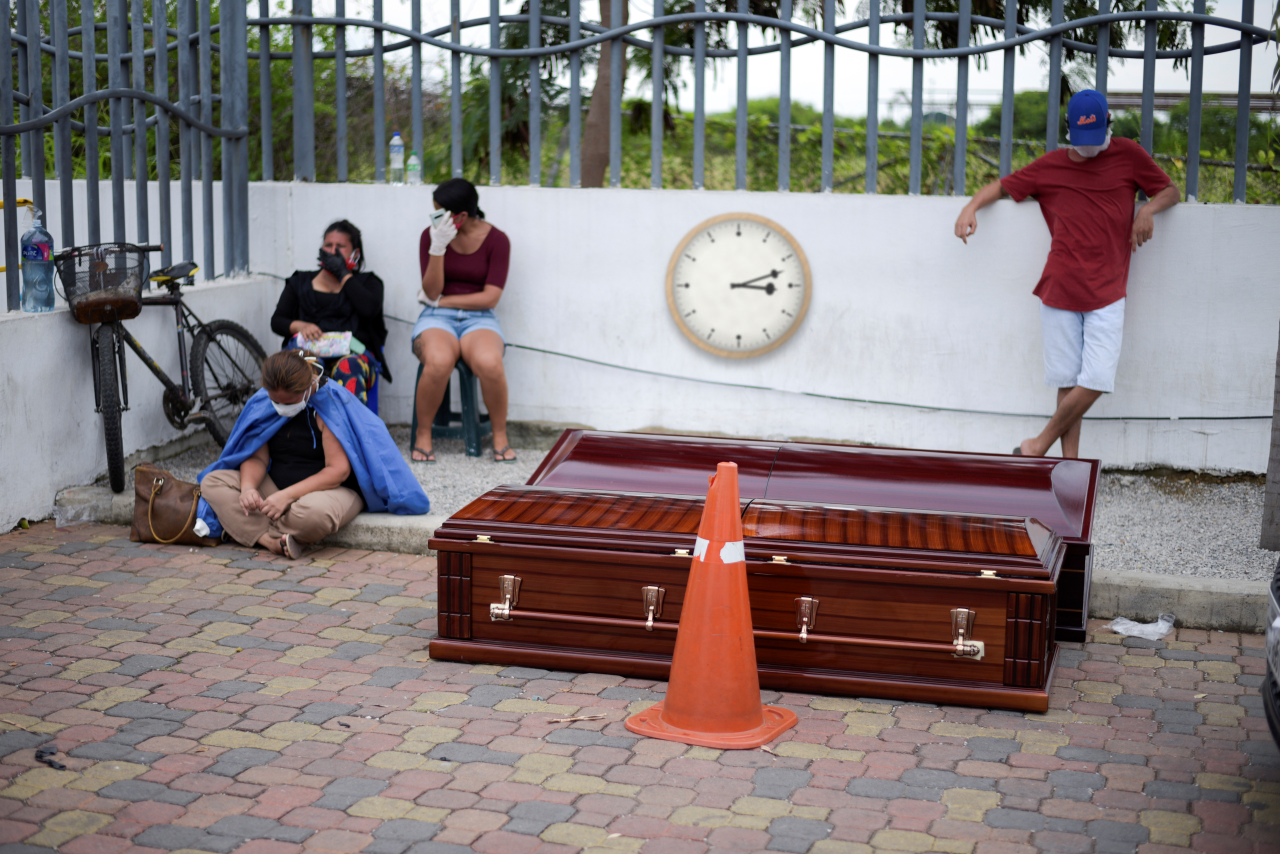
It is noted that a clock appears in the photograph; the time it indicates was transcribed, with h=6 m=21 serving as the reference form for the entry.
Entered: h=3 m=12
